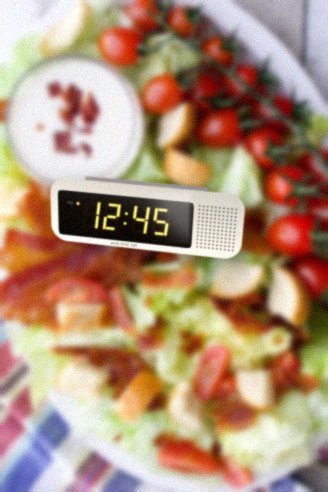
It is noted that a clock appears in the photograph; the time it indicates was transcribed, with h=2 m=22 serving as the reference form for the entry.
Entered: h=12 m=45
